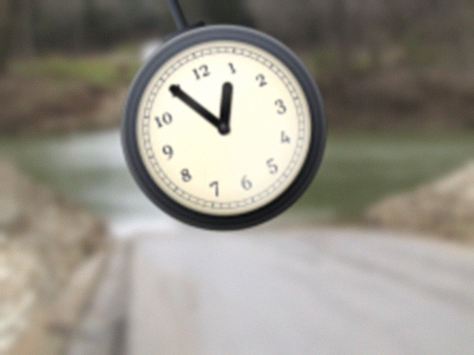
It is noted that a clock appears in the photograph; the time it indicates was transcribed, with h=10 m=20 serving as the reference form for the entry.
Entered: h=12 m=55
